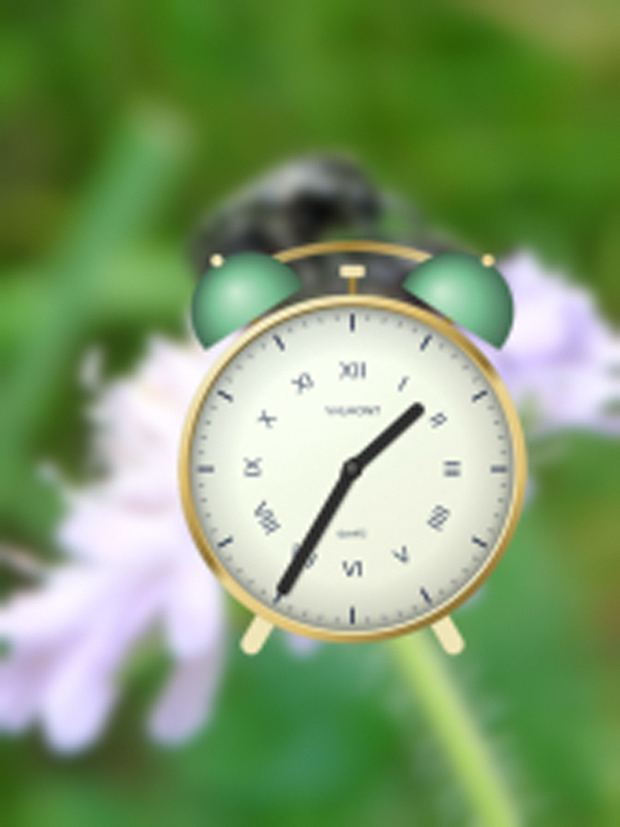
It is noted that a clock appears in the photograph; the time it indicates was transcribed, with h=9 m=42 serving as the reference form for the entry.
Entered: h=1 m=35
